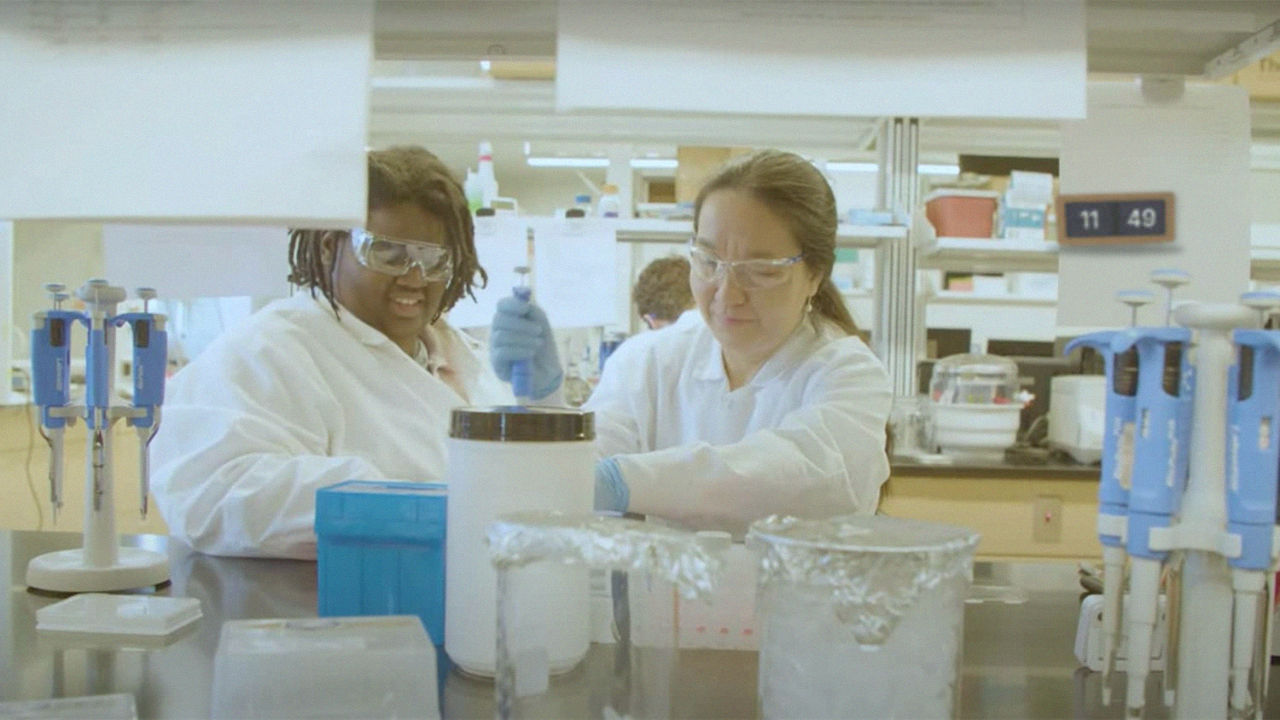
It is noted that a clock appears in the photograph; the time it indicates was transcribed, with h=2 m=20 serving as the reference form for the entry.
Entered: h=11 m=49
